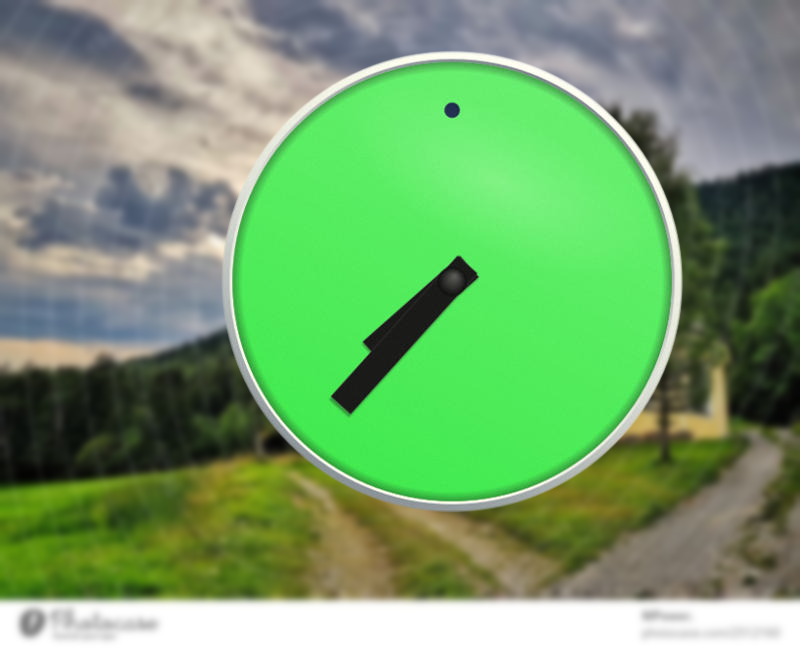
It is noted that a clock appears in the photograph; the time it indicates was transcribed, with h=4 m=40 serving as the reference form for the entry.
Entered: h=7 m=37
